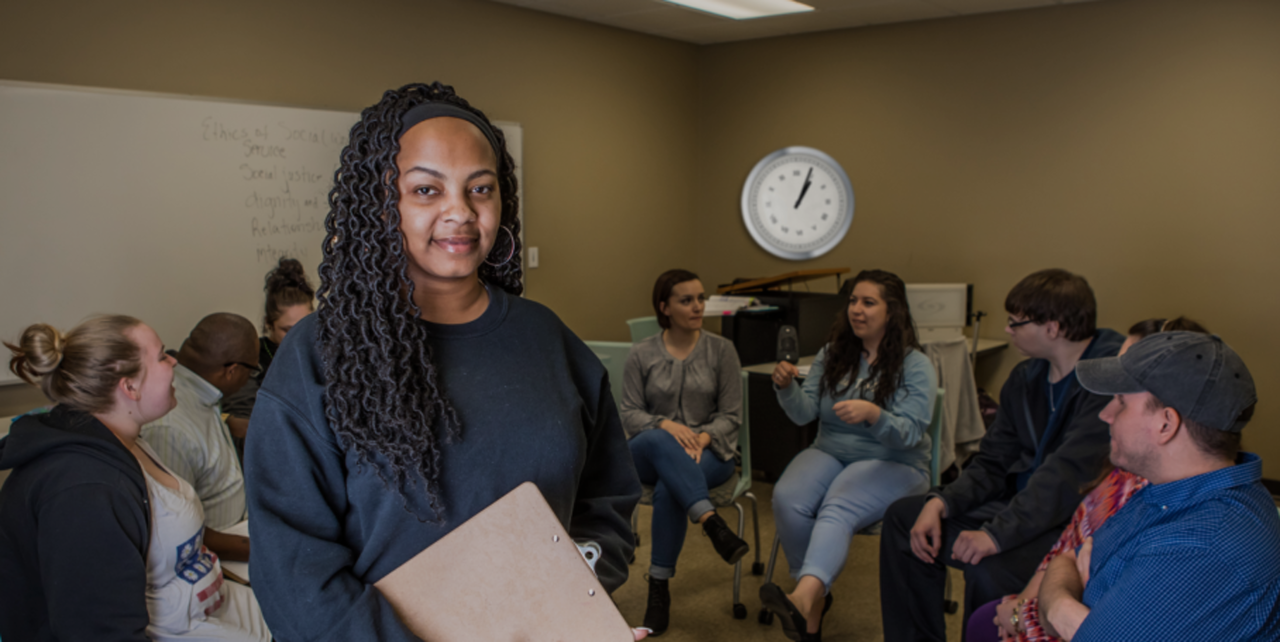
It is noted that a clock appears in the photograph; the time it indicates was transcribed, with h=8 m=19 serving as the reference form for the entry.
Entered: h=1 m=4
